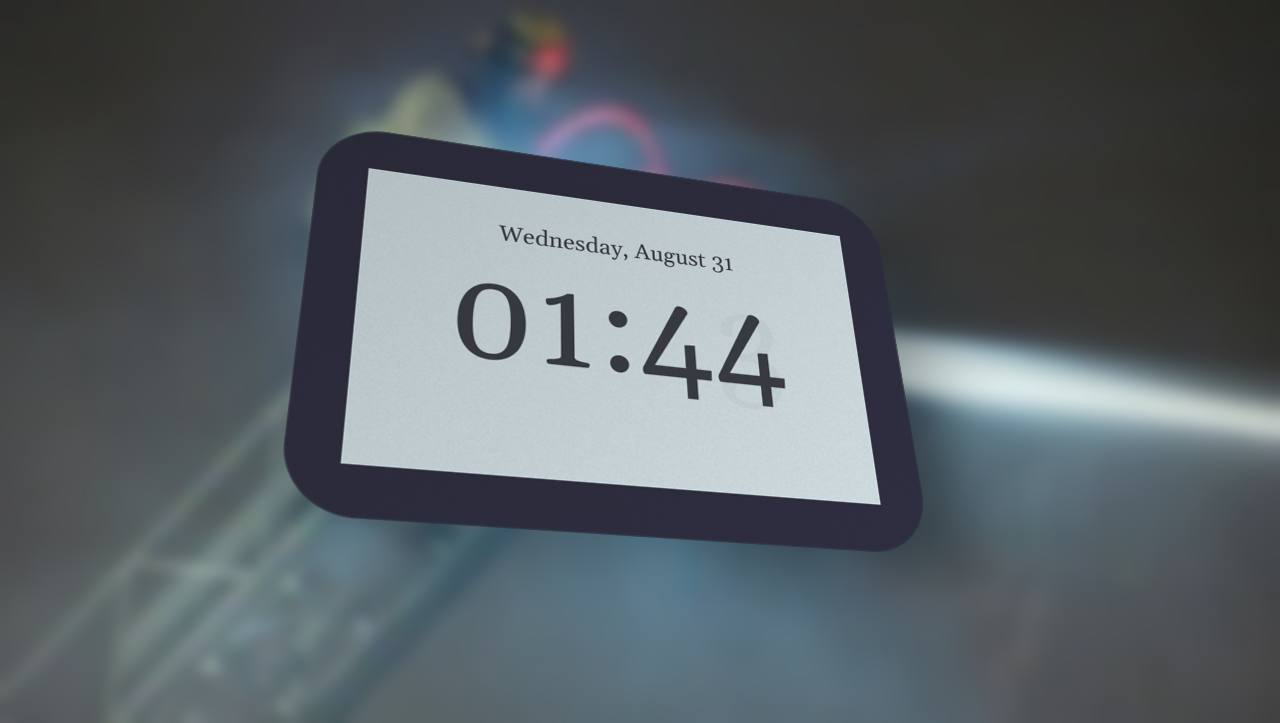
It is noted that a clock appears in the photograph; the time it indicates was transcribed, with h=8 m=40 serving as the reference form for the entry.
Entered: h=1 m=44
